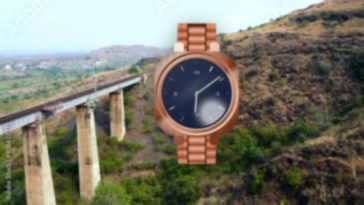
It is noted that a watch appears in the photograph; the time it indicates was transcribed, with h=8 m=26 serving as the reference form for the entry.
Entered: h=6 m=9
